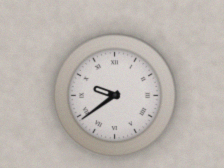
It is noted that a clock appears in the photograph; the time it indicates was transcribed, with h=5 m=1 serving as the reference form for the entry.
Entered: h=9 m=39
